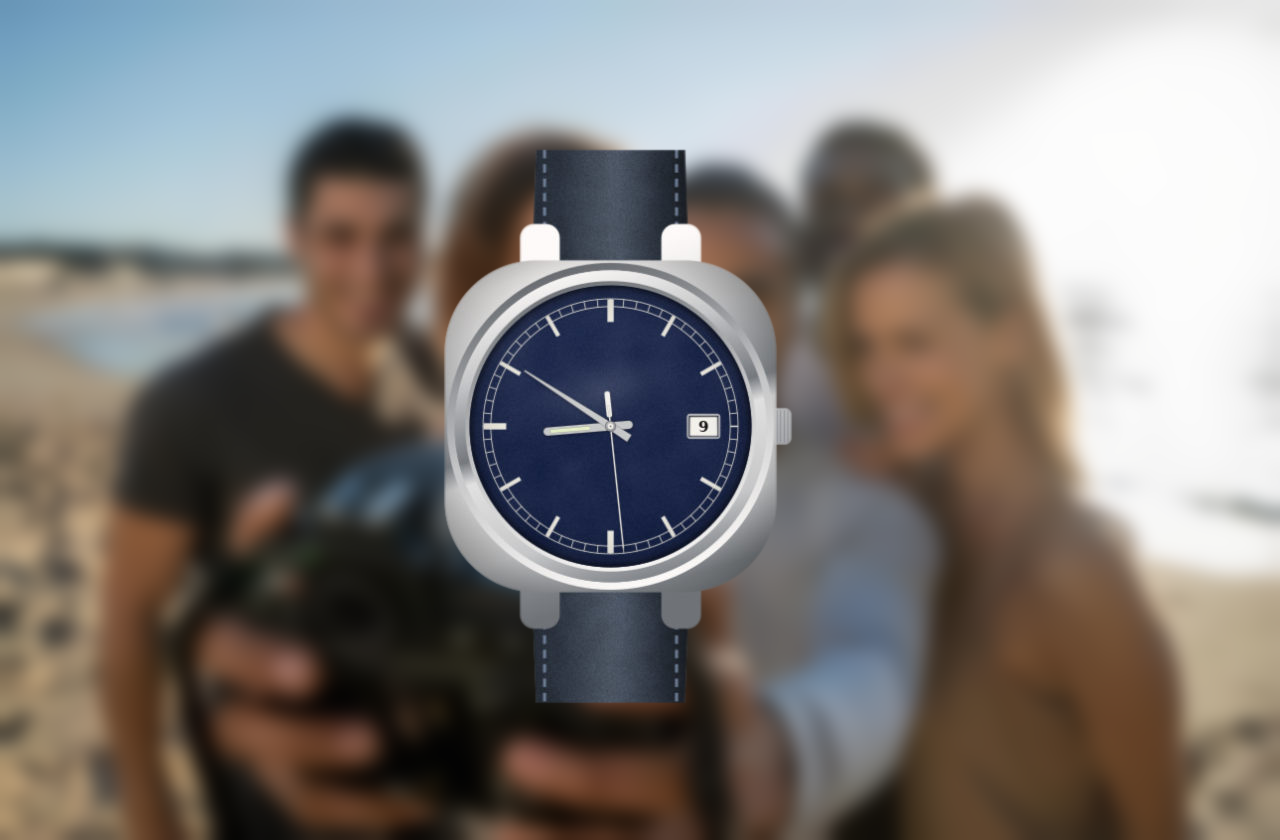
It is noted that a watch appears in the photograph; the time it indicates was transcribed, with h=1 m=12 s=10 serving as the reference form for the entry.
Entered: h=8 m=50 s=29
